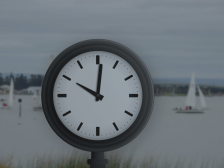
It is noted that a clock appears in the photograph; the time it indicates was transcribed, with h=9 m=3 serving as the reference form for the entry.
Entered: h=10 m=1
